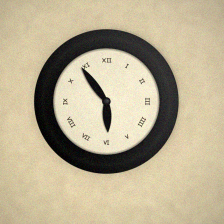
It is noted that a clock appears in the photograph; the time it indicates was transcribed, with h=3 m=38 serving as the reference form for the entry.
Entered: h=5 m=54
